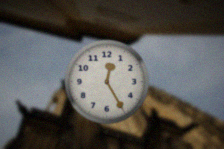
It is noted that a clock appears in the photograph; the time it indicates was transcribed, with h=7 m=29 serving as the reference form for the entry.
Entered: h=12 m=25
